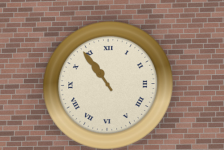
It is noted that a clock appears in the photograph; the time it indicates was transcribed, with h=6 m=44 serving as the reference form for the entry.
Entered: h=10 m=54
